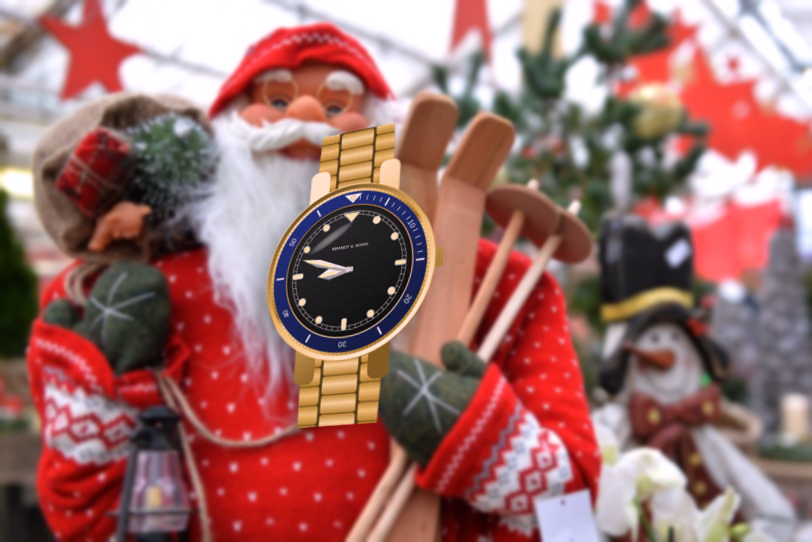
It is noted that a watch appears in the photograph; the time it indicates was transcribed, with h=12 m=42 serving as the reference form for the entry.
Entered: h=8 m=48
